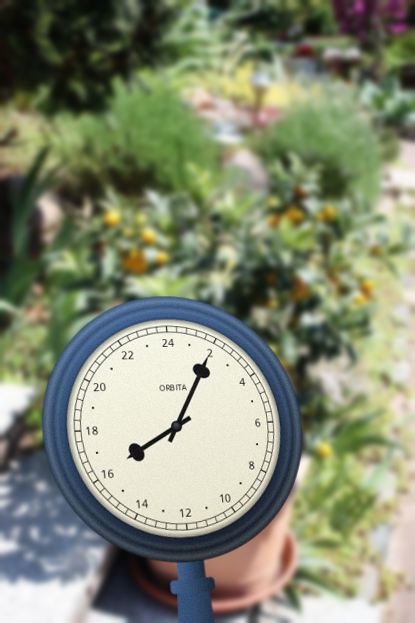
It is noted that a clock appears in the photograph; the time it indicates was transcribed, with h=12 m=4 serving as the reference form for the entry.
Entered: h=16 m=5
